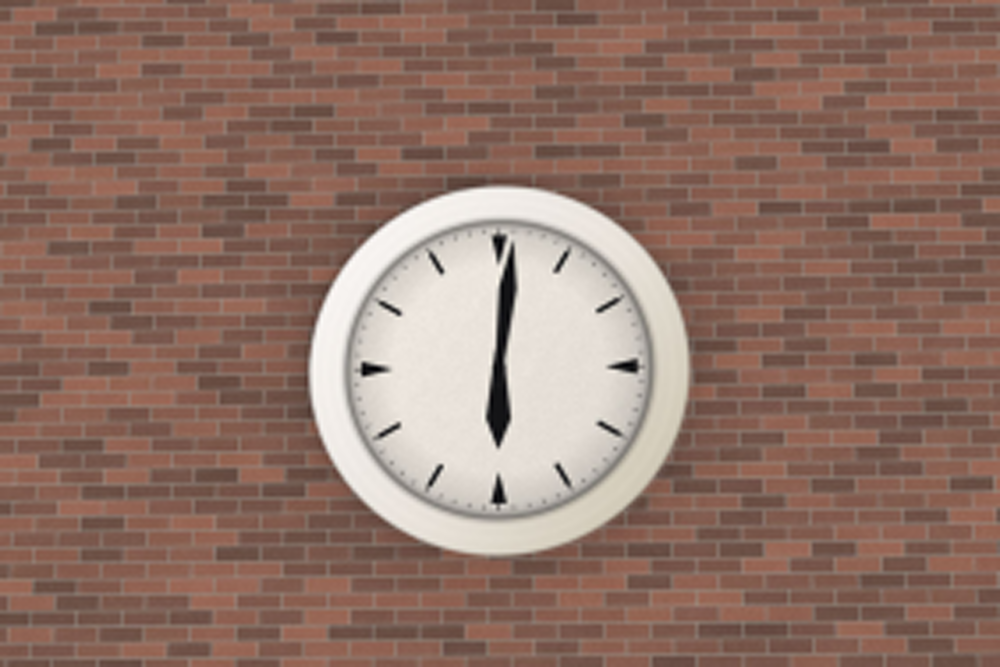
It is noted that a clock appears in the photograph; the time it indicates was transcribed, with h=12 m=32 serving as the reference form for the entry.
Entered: h=6 m=1
